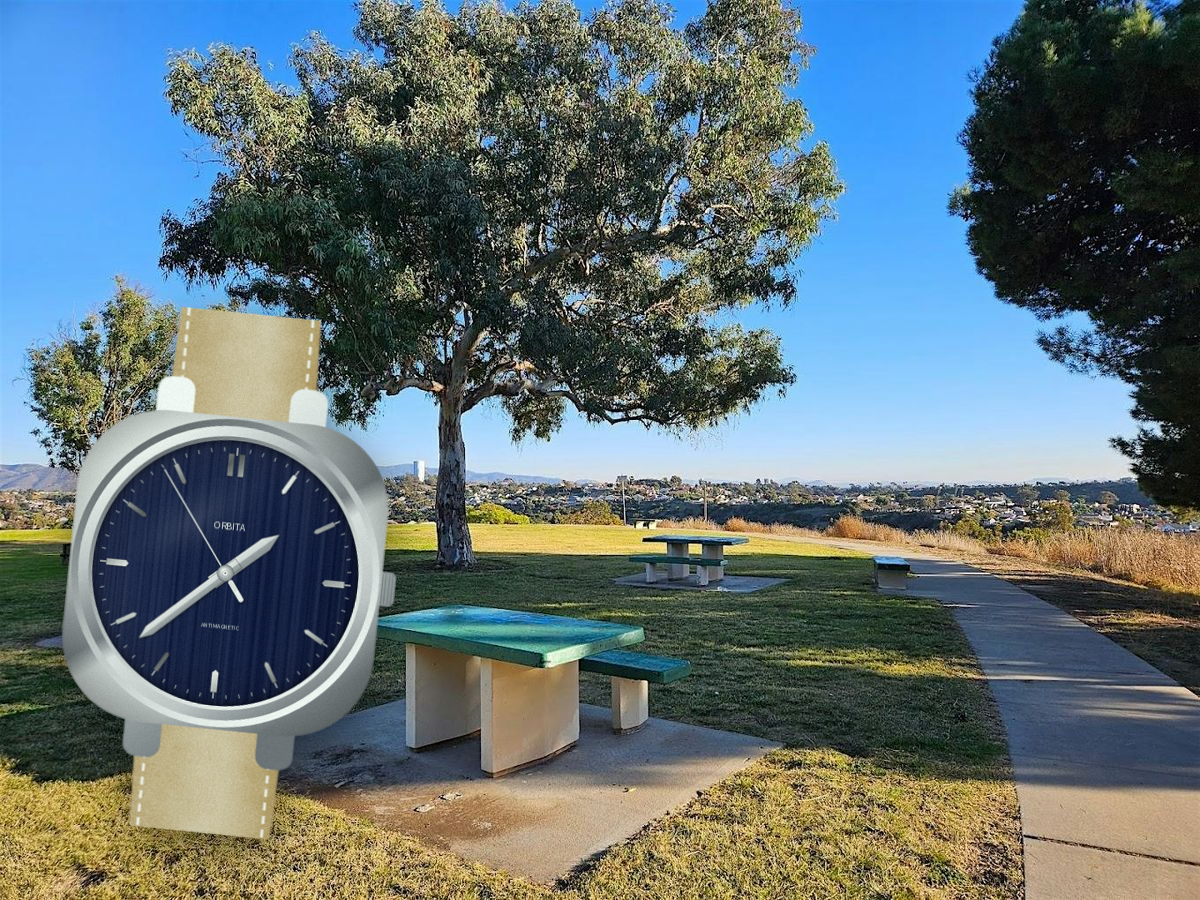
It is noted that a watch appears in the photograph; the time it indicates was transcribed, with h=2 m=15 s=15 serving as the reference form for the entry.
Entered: h=1 m=37 s=54
